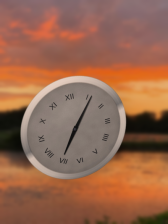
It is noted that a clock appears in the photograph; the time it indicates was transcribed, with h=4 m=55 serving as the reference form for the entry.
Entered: h=7 m=6
